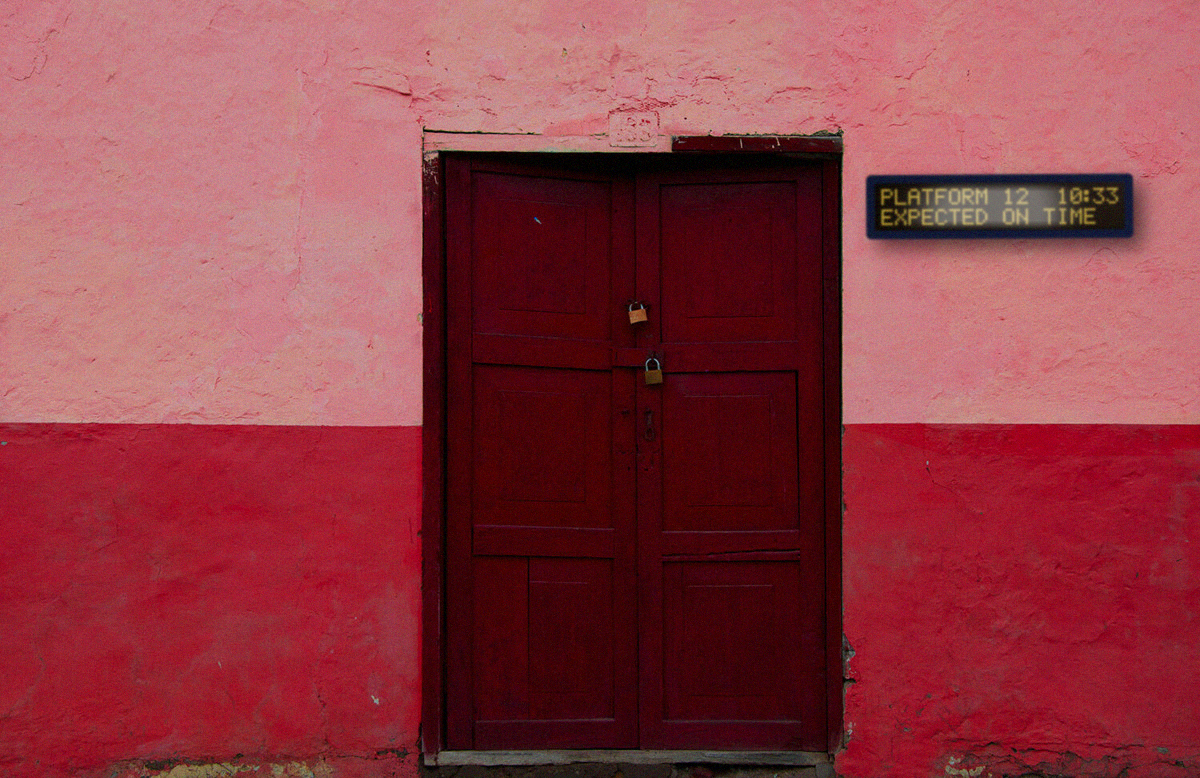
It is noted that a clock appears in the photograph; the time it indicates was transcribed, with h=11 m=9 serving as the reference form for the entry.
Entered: h=10 m=33
